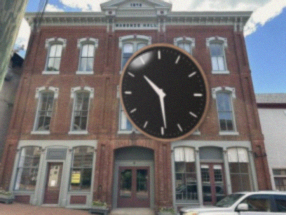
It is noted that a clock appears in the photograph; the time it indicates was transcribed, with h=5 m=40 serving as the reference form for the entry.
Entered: h=10 m=29
